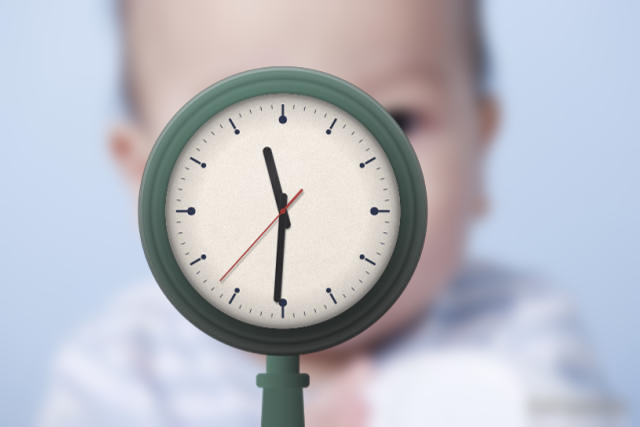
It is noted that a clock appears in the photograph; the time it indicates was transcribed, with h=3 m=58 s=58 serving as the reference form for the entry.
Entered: h=11 m=30 s=37
